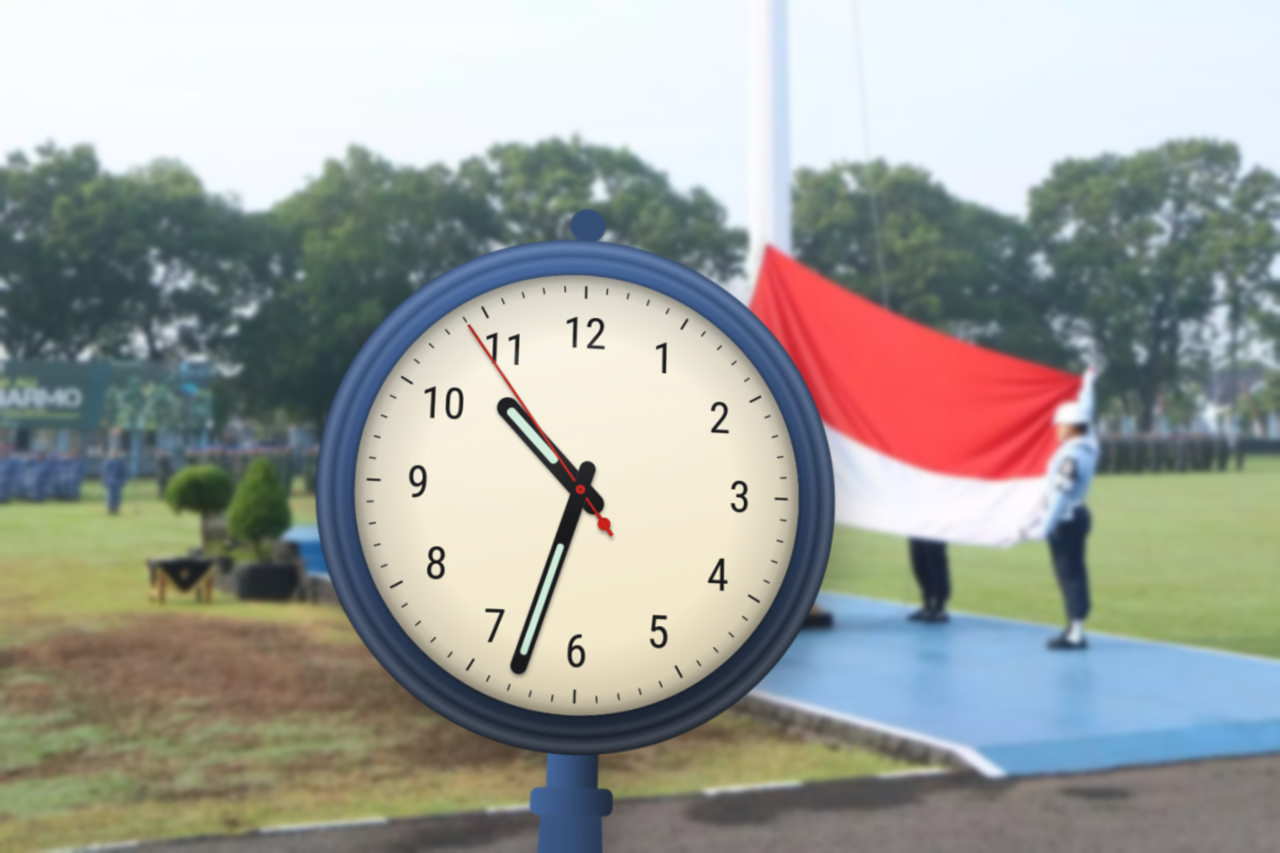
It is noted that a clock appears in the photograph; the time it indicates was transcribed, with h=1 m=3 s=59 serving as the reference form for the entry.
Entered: h=10 m=32 s=54
